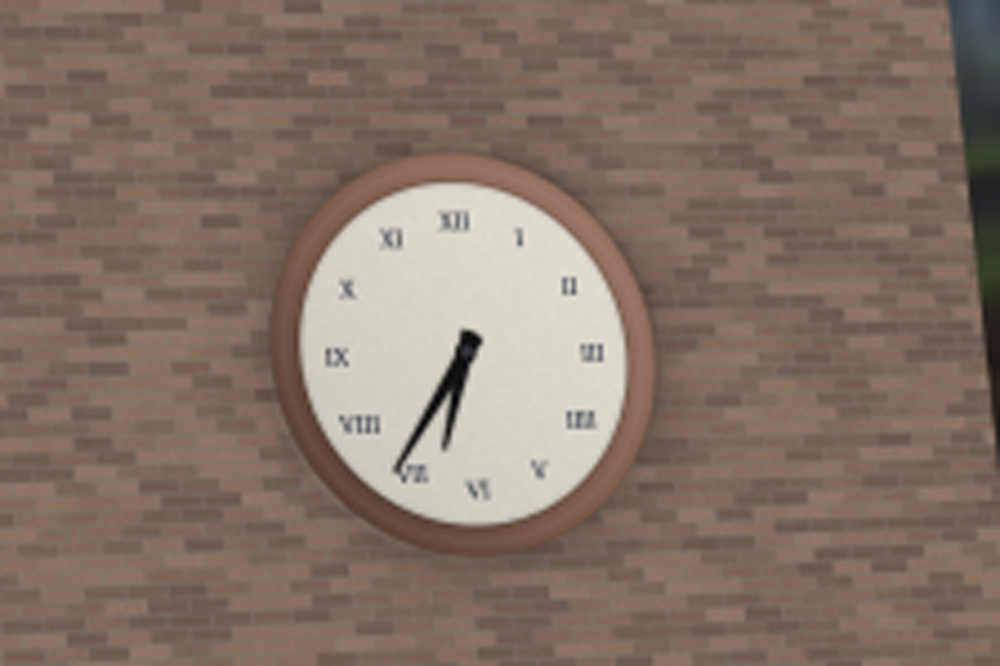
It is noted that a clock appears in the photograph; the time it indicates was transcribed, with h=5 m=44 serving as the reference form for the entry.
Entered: h=6 m=36
